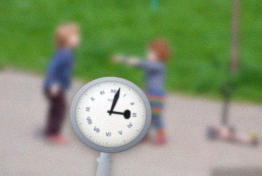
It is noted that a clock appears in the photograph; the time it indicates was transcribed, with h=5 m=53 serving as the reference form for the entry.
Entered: h=3 m=2
